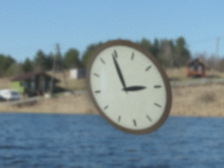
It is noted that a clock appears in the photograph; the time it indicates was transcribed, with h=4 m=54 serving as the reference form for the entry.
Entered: h=2 m=59
